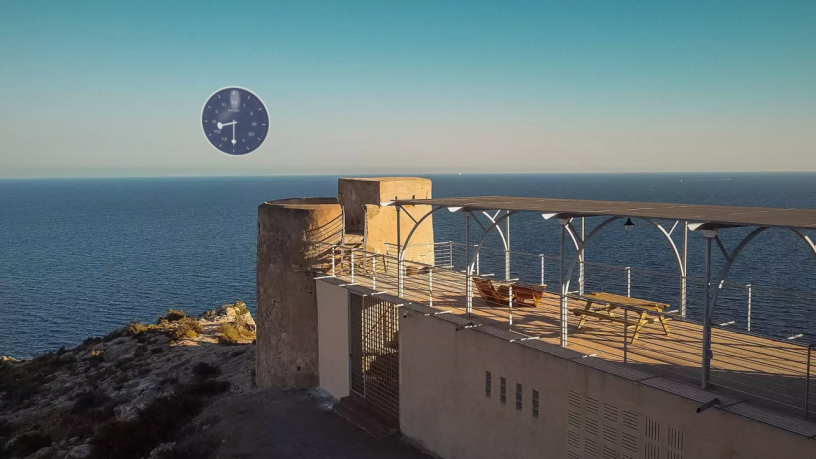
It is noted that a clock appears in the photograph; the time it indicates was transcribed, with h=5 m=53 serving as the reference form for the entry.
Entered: h=8 m=30
